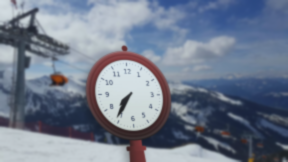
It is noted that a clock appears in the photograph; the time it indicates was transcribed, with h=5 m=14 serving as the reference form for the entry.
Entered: h=7 m=36
